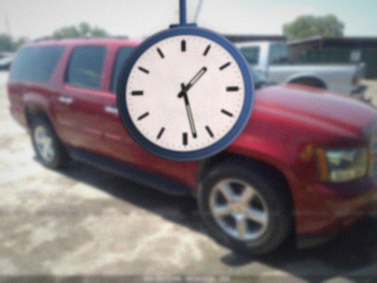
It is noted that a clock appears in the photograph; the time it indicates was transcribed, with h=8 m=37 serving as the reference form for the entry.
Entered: h=1 m=28
